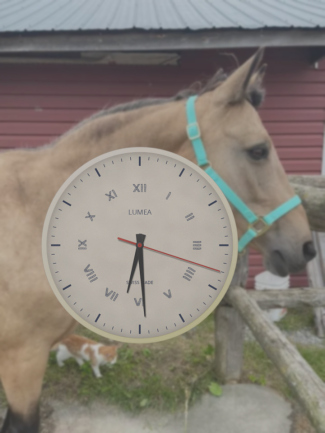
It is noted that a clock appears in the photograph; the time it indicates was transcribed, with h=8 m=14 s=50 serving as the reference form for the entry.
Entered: h=6 m=29 s=18
